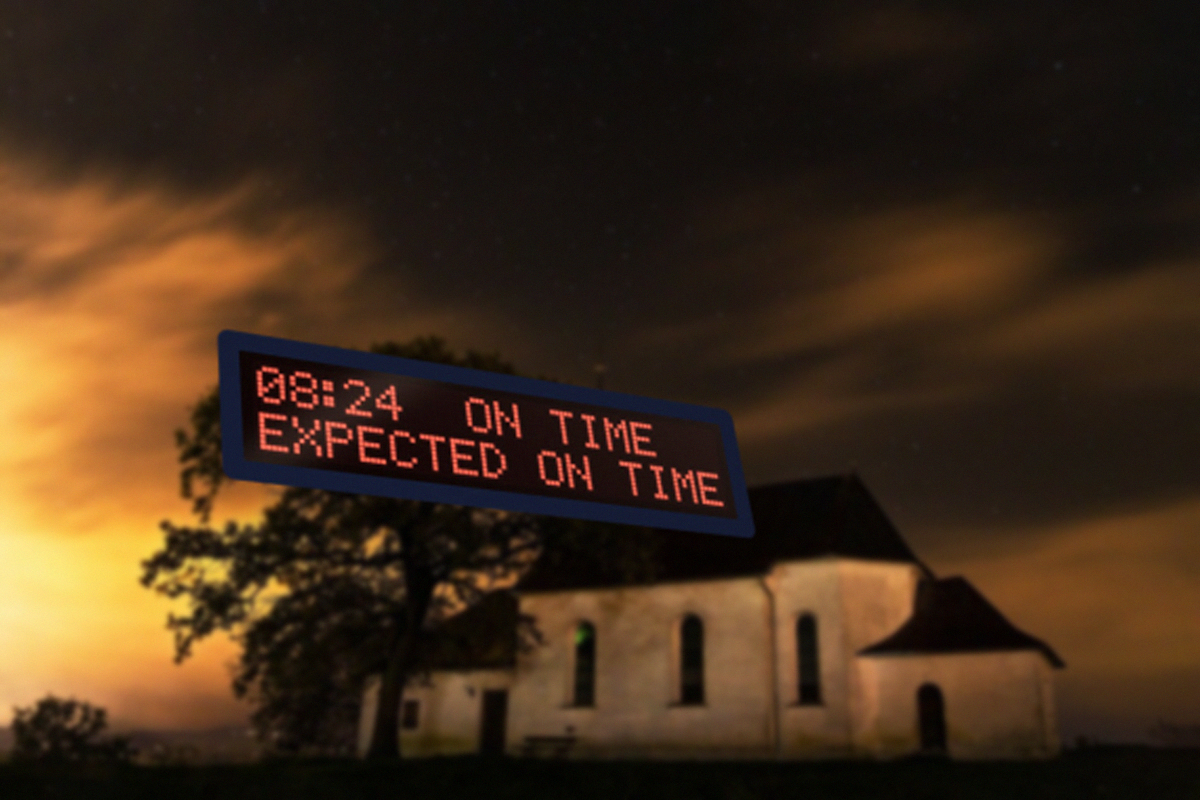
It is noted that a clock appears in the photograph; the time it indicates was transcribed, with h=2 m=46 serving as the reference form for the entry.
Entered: h=8 m=24
